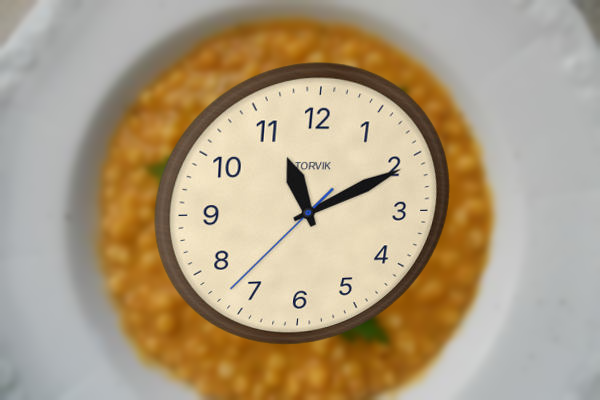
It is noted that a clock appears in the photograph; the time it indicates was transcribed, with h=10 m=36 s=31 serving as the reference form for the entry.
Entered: h=11 m=10 s=37
